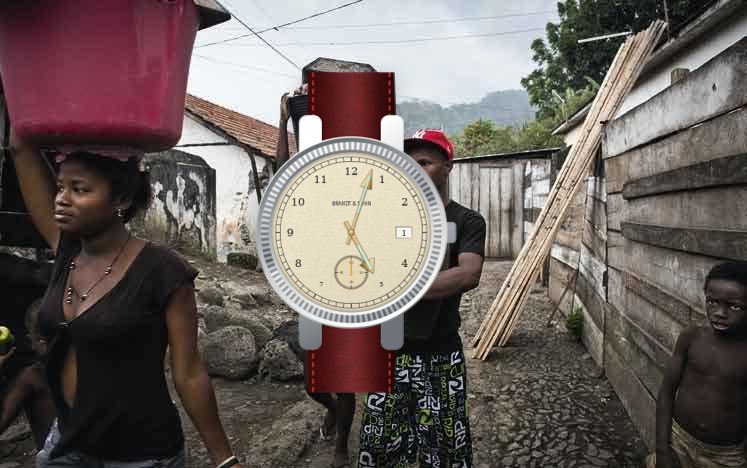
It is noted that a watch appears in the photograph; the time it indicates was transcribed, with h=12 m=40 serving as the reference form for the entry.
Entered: h=5 m=3
